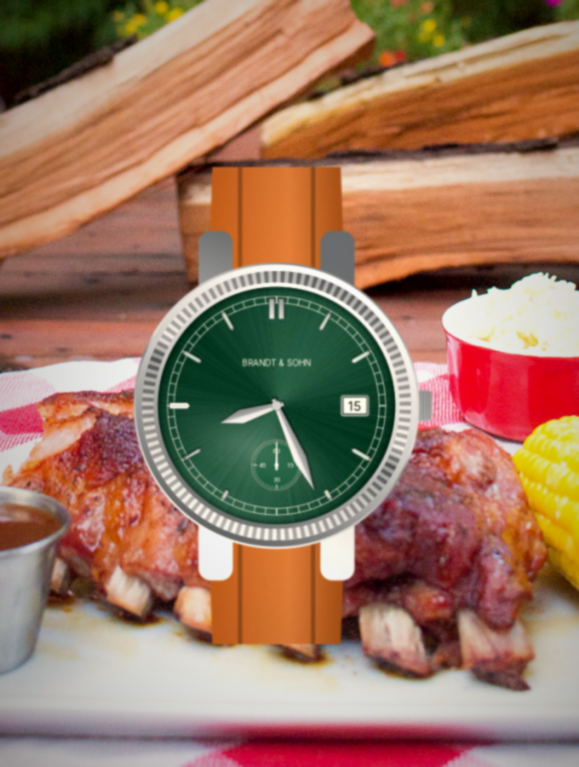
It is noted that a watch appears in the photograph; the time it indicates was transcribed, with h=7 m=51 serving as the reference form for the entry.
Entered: h=8 m=26
